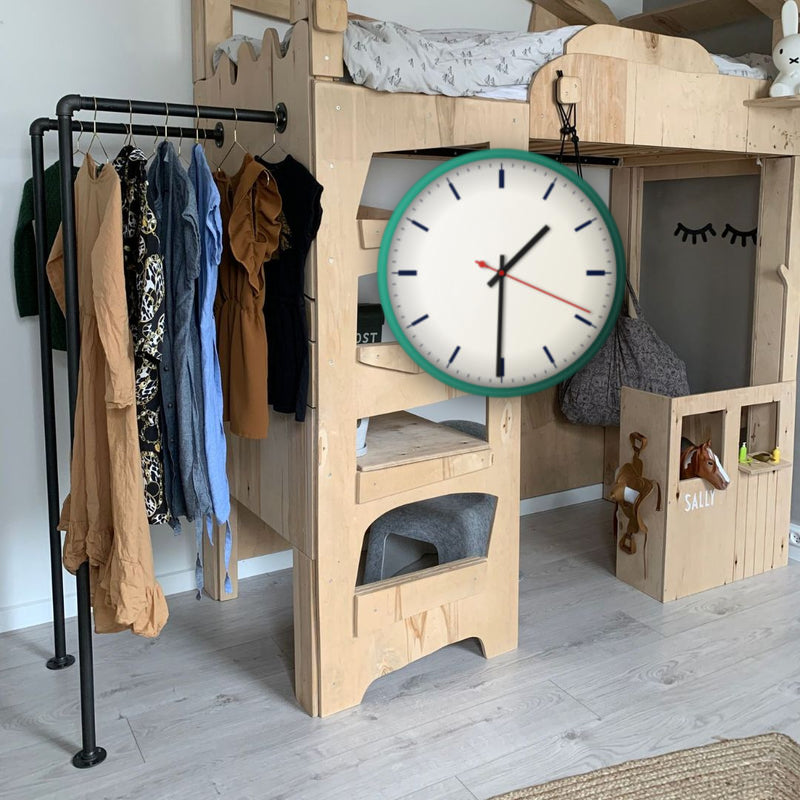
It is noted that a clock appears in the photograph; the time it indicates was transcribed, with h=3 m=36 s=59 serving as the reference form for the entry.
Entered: h=1 m=30 s=19
